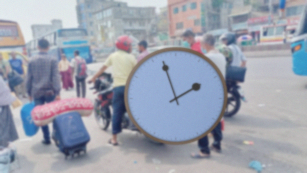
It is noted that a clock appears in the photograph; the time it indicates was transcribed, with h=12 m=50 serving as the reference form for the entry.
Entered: h=1 m=57
